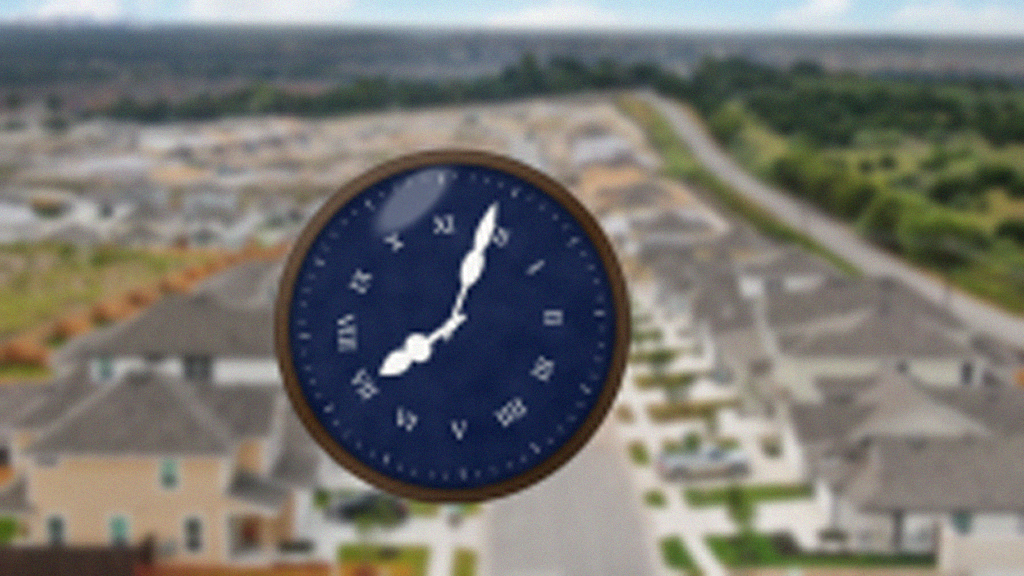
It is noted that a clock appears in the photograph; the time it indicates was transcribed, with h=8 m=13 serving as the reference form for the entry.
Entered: h=6 m=59
